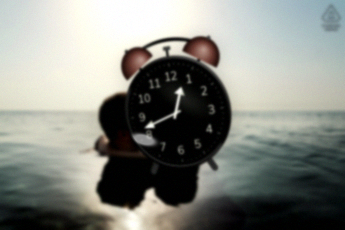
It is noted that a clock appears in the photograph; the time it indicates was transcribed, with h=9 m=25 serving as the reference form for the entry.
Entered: h=12 m=42
